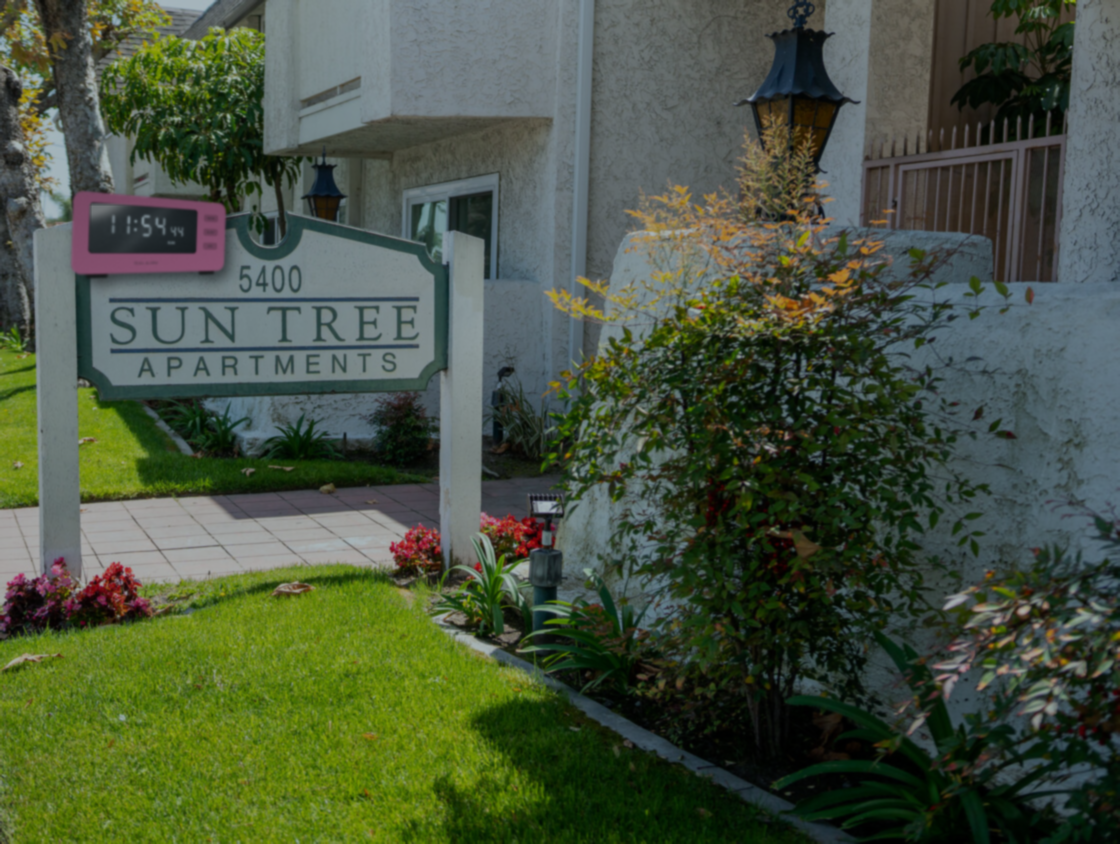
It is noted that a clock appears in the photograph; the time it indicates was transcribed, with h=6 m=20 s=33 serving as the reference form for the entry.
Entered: h=11 m=54 s=44
